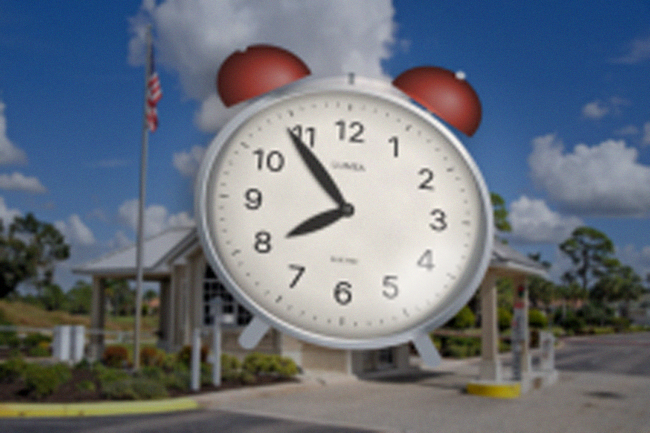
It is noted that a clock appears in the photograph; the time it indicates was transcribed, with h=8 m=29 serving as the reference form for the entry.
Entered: h=7 m=54
